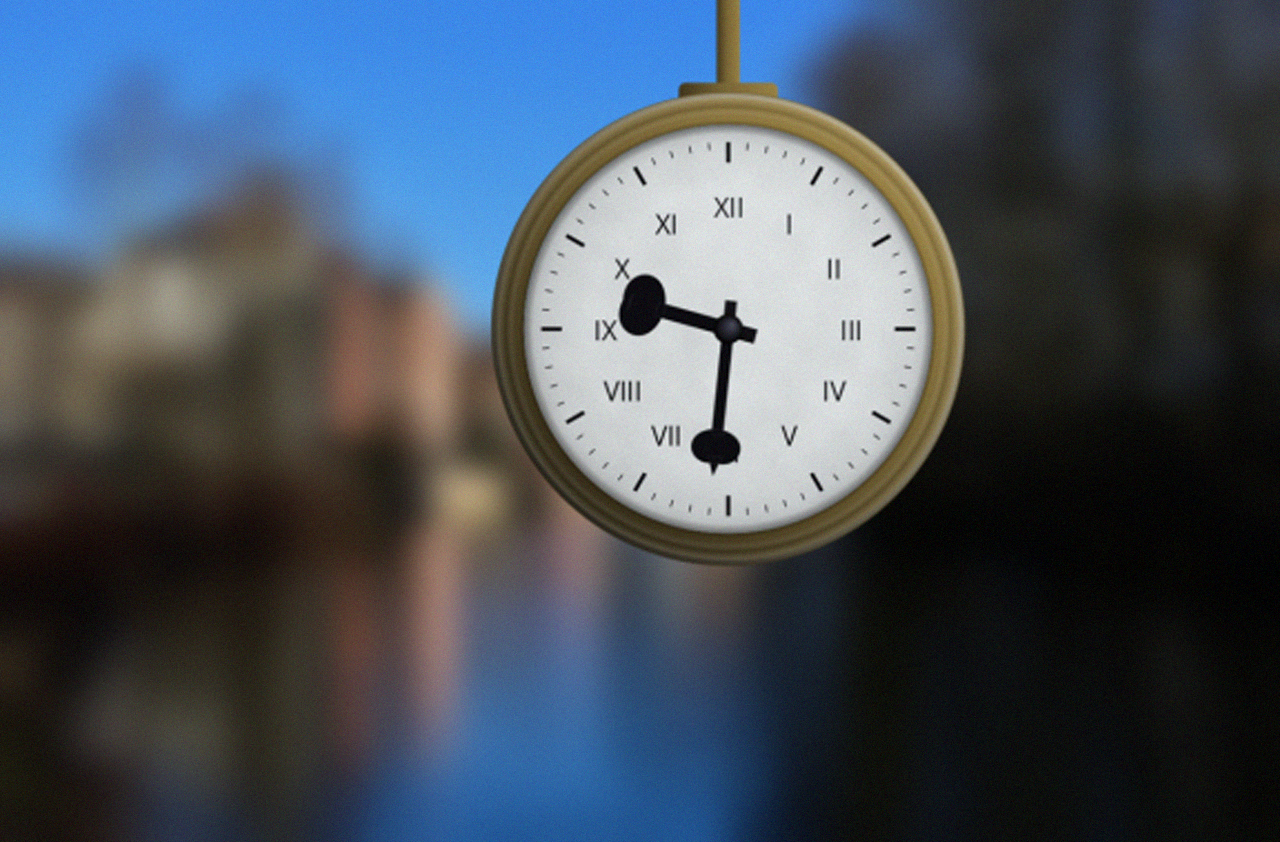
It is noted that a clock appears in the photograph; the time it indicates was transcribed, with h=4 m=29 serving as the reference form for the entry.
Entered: h=9 m=31
